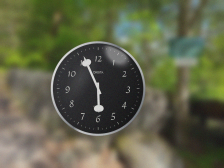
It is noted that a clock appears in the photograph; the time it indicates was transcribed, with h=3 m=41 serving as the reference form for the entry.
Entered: h=5 m=56
